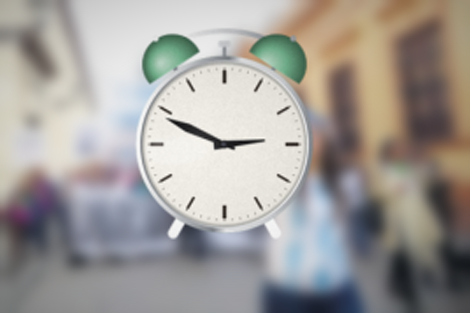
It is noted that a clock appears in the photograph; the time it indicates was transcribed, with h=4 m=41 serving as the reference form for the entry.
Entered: h=2 m=49
